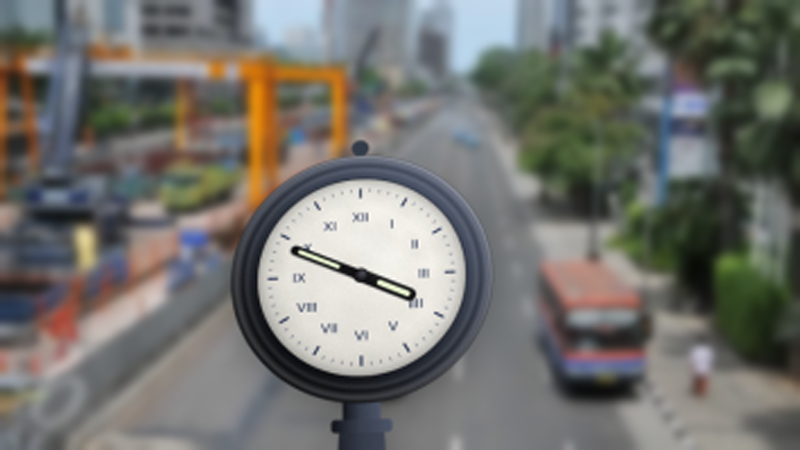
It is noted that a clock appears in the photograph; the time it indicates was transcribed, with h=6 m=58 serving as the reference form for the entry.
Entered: h=3 m=49
